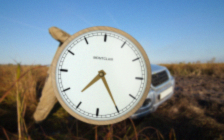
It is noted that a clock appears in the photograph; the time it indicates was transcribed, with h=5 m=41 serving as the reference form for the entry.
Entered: h=7 m=25
